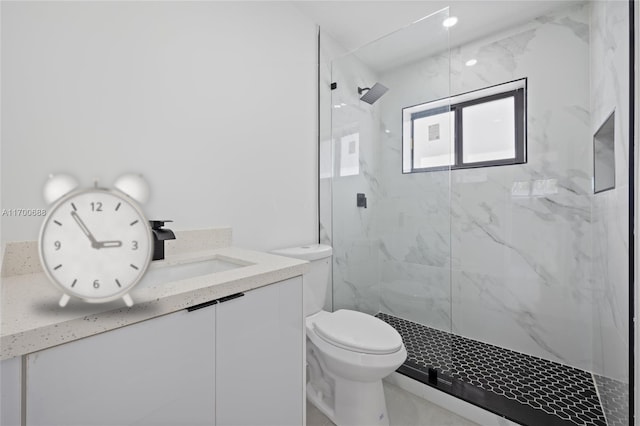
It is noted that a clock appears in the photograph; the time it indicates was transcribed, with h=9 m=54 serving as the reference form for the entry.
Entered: h=2 m=54
